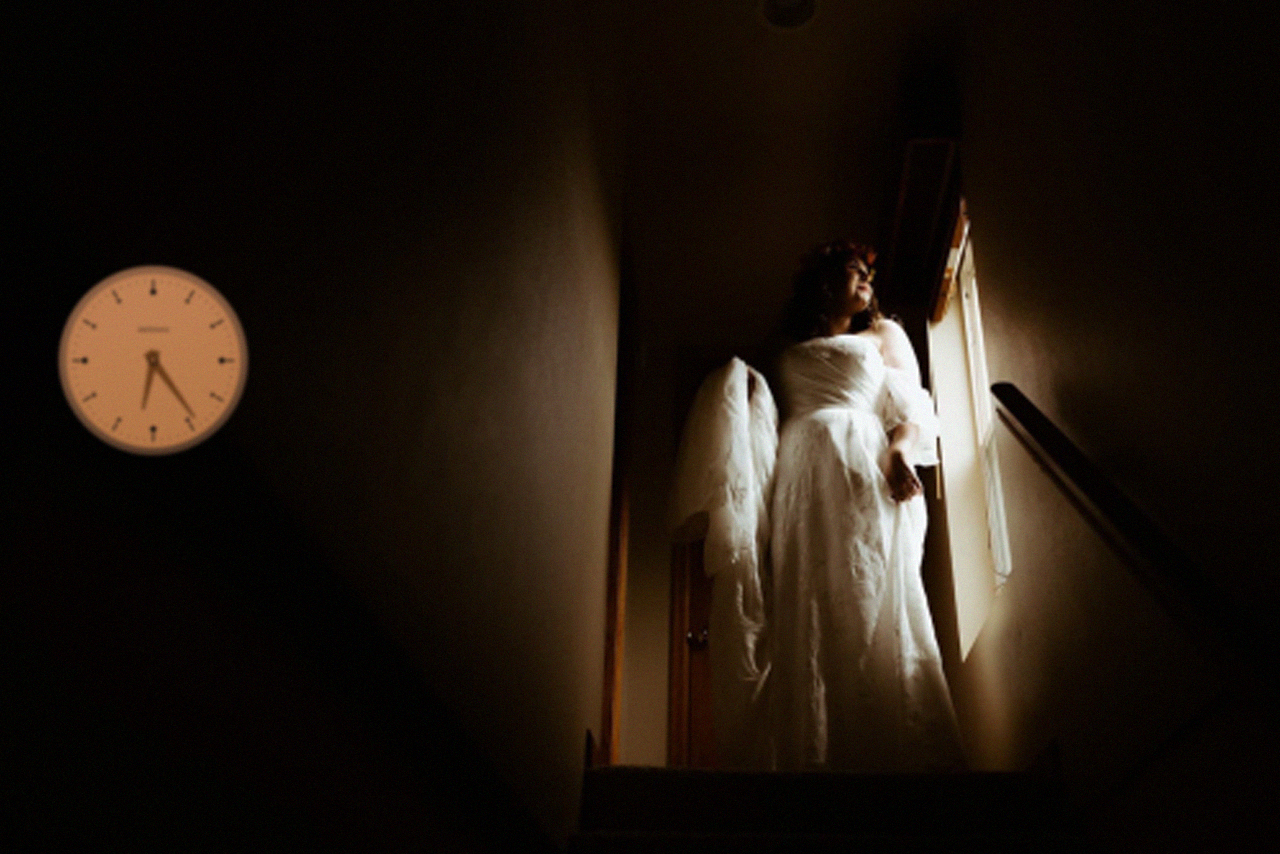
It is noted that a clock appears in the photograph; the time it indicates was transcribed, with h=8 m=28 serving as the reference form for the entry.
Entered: h=6 m=24
